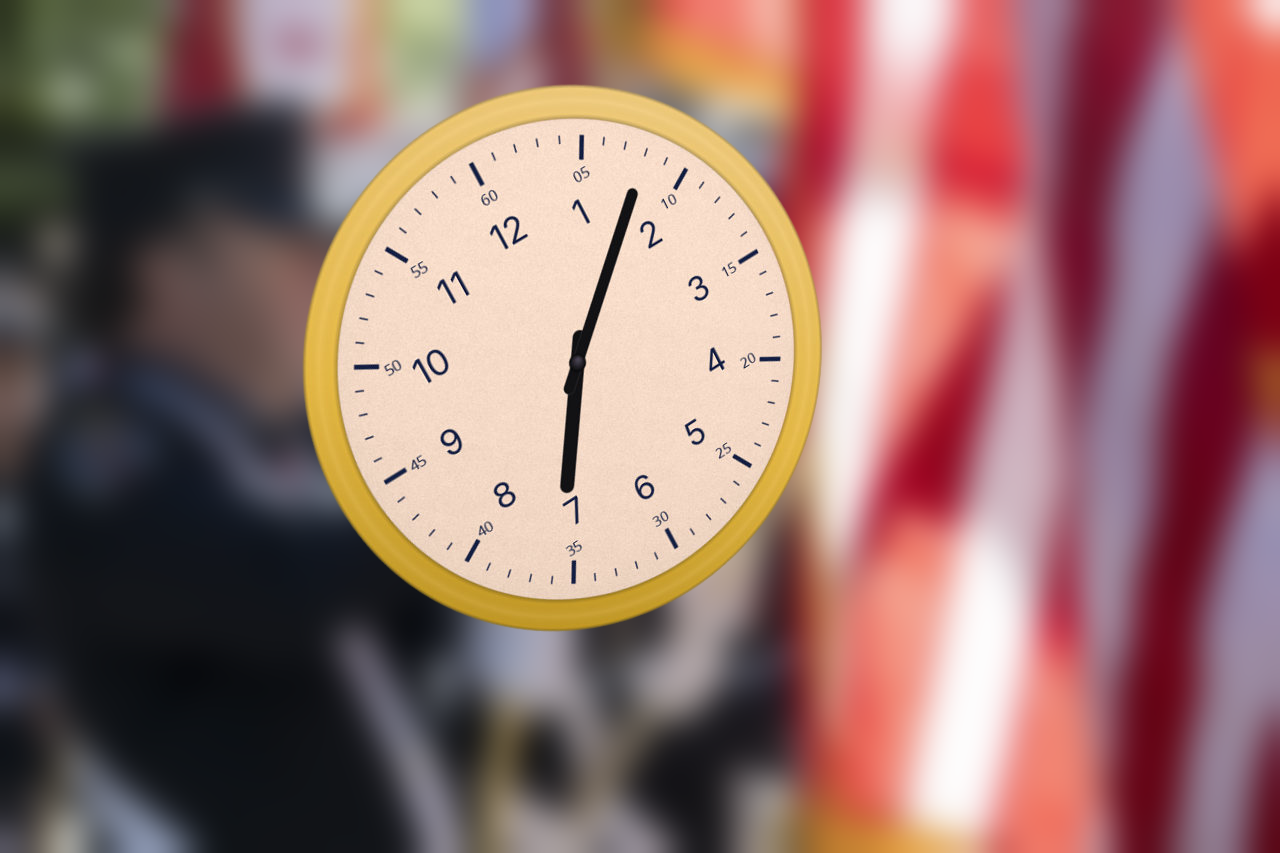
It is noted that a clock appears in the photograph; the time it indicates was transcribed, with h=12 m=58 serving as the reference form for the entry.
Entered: h=7 m=8
